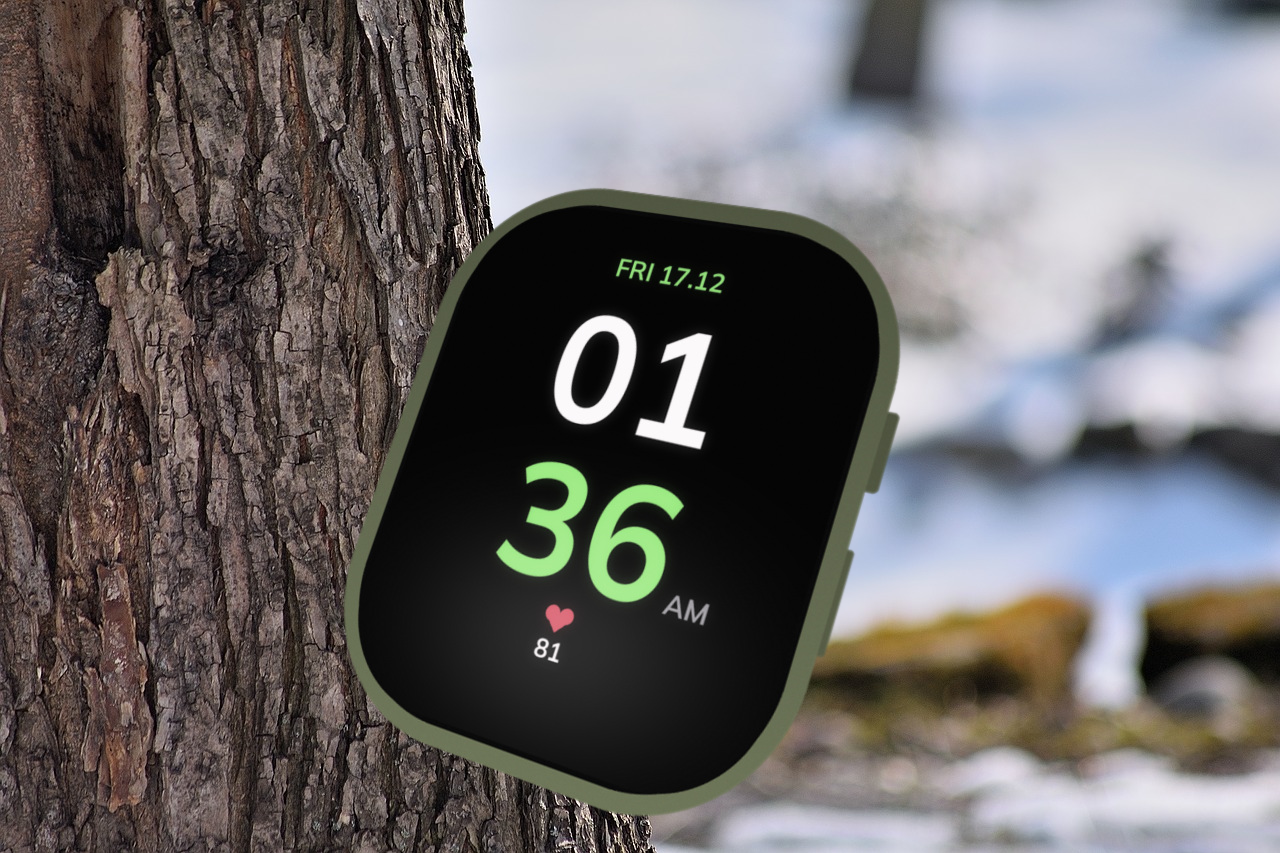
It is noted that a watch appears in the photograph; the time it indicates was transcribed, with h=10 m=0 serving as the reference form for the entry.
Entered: h=1 m=36
